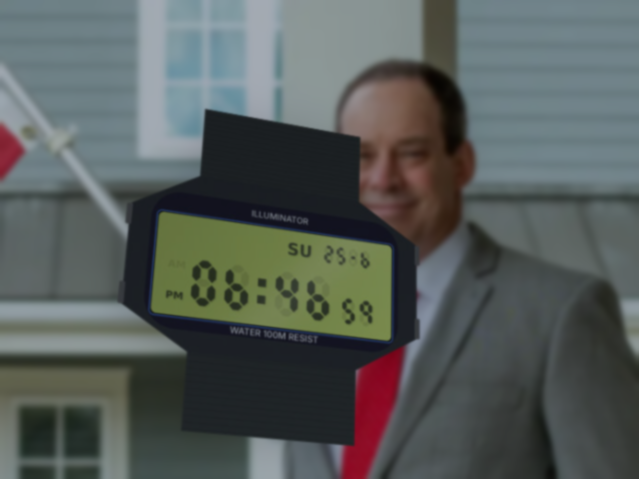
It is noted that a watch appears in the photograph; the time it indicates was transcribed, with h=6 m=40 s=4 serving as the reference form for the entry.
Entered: h=6 m=46 s=59
